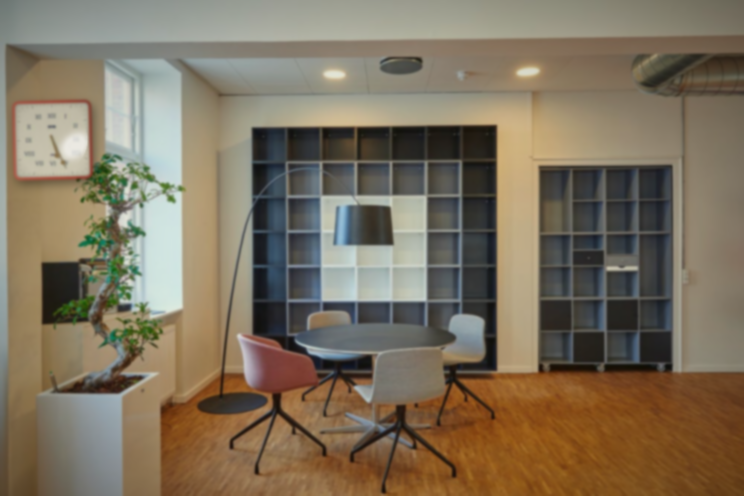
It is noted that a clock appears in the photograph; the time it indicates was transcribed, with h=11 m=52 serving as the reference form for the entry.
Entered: h=5 m=26
